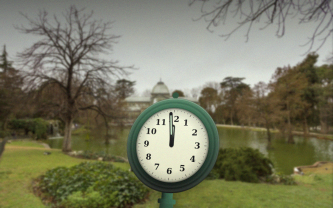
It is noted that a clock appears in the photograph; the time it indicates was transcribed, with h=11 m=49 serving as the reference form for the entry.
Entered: h=11 m=59
